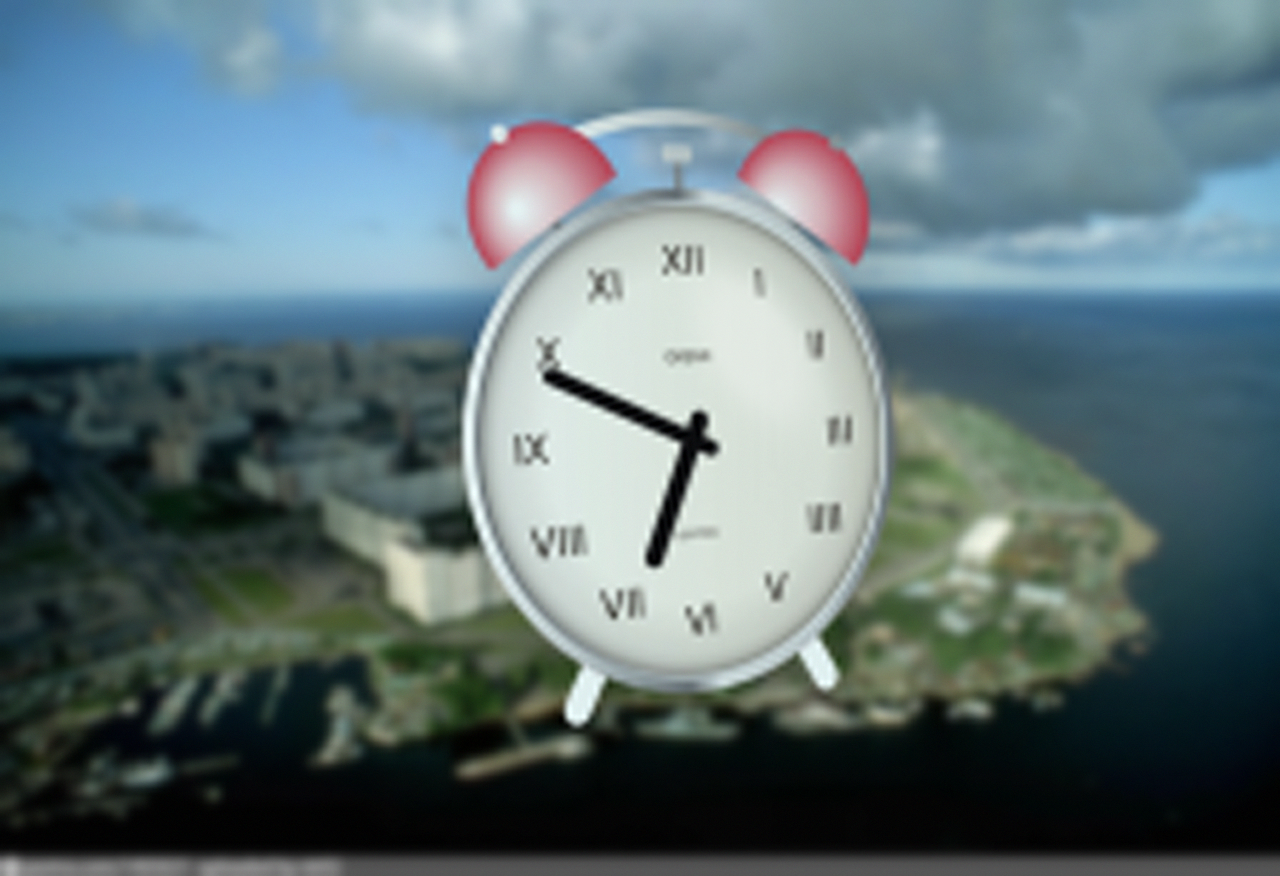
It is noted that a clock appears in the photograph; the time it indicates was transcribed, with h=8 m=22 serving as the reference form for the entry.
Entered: h=6 m=49
